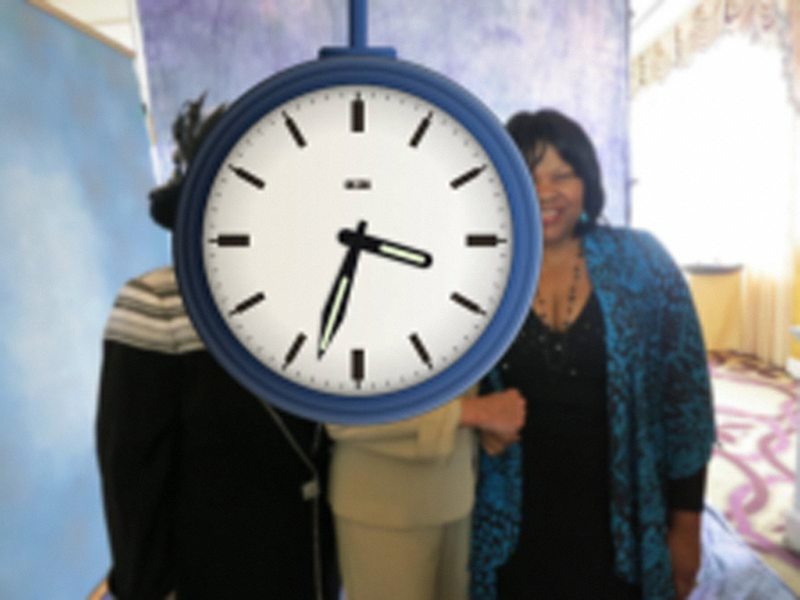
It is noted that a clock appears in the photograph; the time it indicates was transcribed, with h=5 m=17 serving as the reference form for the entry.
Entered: h=3 m=33
